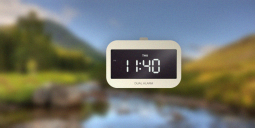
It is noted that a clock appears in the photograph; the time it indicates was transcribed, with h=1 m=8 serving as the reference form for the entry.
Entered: h=11 m=40
